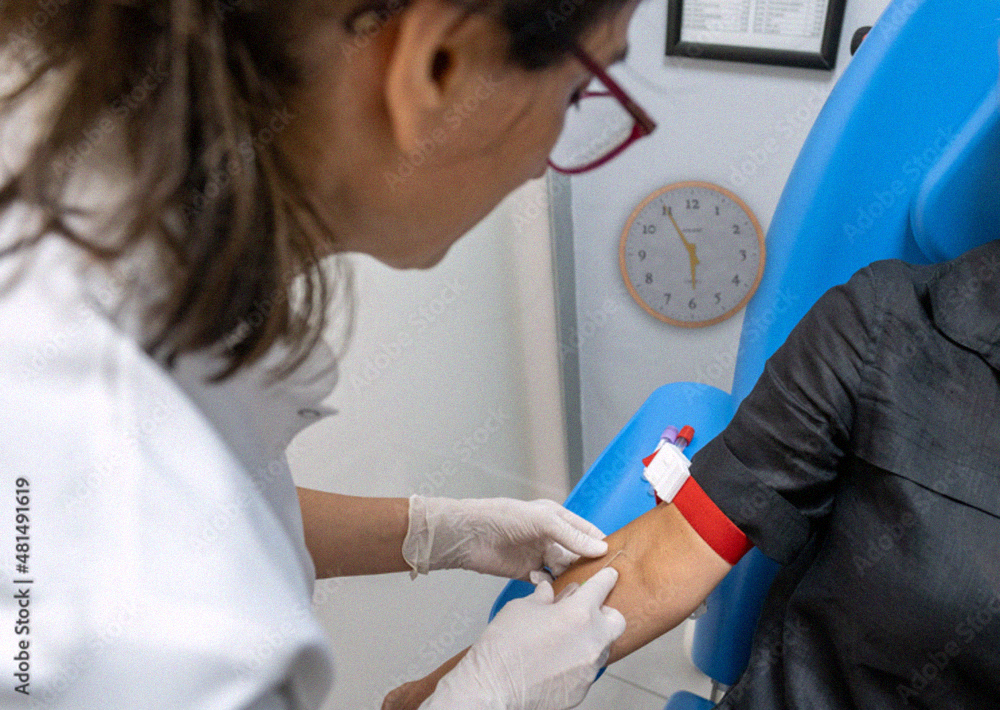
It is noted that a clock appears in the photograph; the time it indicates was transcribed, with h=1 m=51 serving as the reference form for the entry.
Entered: h=5 m=55
